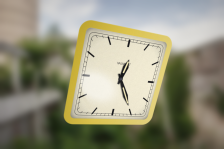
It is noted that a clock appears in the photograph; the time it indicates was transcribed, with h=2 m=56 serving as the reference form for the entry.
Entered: h=12 m=25
